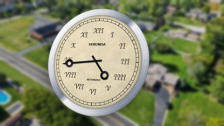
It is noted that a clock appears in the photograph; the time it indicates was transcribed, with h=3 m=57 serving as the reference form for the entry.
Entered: h=4 m=44
